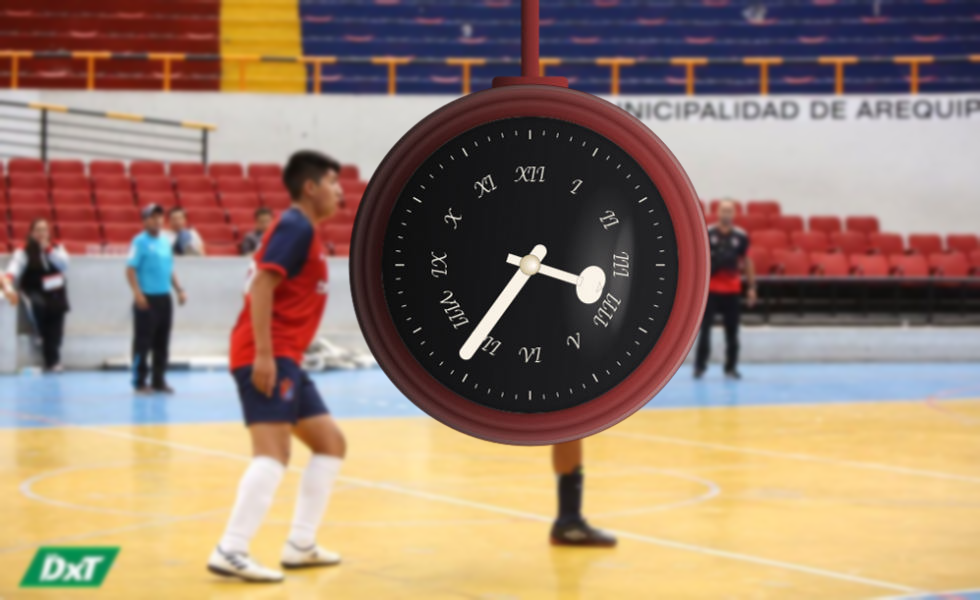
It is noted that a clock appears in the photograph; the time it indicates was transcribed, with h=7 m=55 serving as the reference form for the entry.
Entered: h=3 m=36
